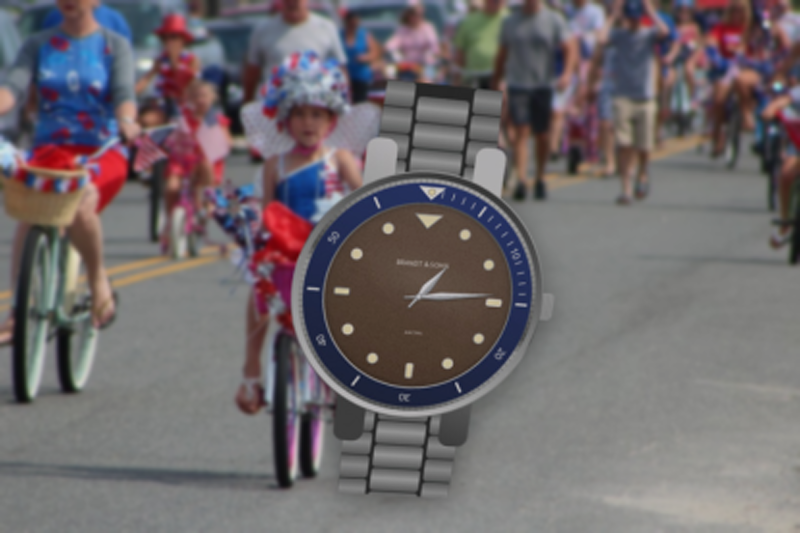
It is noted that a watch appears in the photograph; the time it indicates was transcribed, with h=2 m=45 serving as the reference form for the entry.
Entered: h=1 m=14
